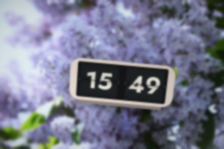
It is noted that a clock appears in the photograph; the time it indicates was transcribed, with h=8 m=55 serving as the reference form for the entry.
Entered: h=15 m=49
